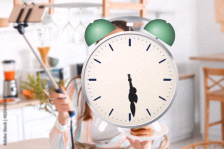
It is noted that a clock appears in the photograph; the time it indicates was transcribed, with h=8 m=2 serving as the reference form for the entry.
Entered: h=5 m=29
